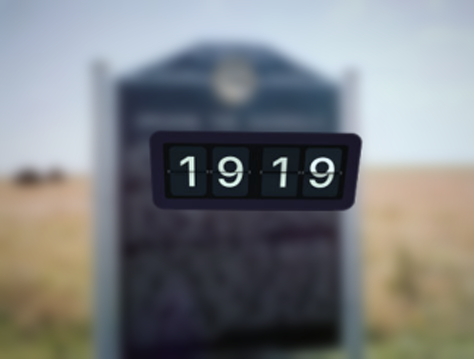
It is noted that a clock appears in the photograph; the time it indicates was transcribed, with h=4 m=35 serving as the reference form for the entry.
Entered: h=19 m=19
